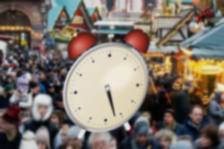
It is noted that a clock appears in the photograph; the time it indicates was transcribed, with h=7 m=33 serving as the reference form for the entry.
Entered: h=5 m=27
